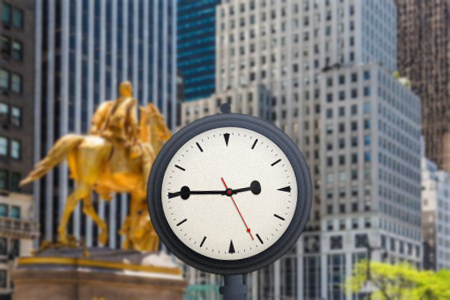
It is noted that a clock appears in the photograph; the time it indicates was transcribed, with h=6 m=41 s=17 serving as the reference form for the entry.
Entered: h=2 m=45 s=26
